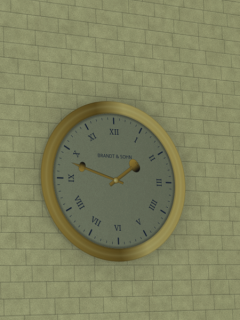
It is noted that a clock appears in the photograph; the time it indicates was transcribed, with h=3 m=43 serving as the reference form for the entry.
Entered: h=1 m=48
